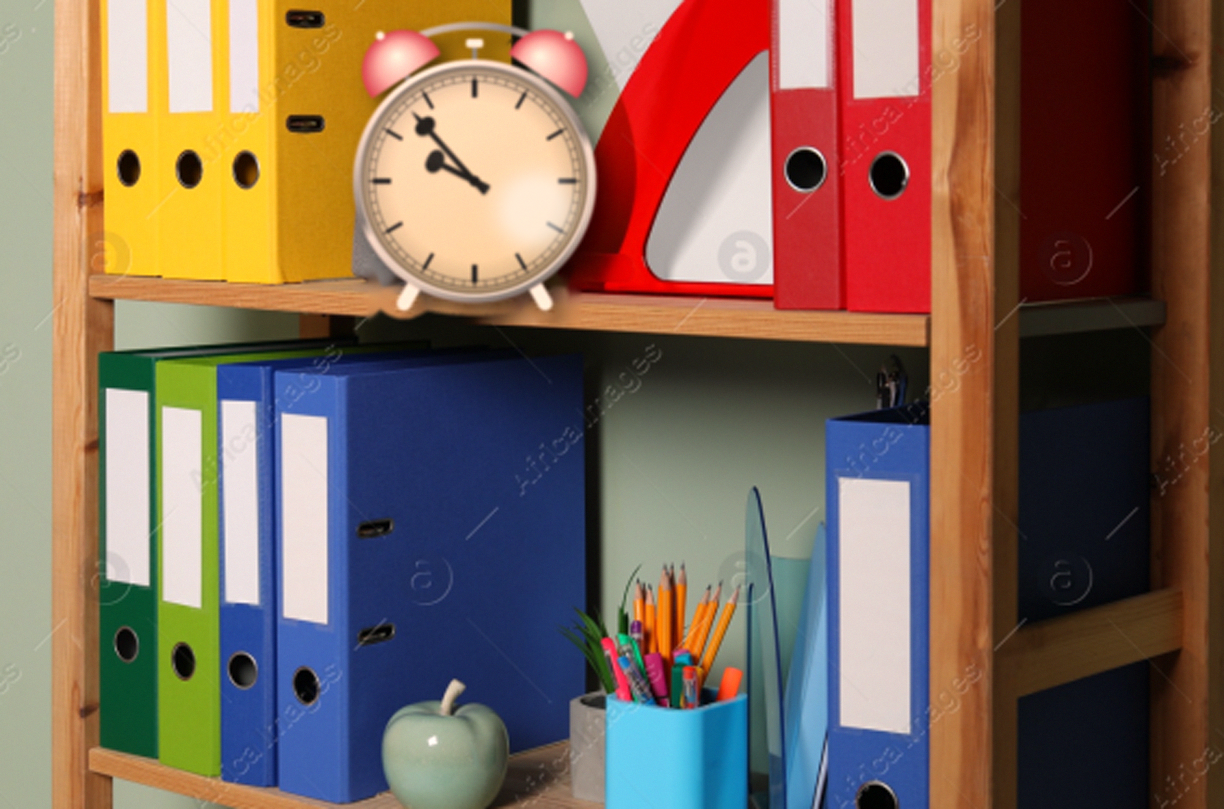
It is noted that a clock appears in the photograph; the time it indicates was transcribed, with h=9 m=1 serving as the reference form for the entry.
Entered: h=9 m=53
